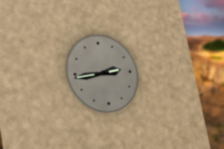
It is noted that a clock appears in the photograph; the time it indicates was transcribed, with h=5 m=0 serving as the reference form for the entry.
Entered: h=2 m=44
